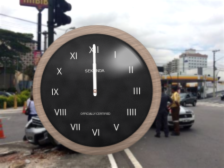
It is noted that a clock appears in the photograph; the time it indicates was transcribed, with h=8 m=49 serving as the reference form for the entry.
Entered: h=12 m=0
